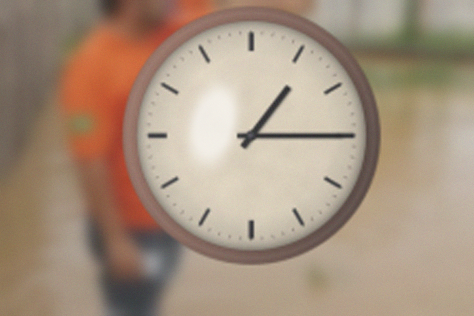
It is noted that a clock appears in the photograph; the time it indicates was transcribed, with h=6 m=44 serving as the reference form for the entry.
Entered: h=1 m=15
